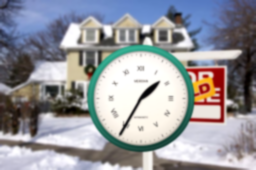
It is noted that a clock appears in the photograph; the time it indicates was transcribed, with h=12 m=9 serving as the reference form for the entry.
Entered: h=1 m=35
